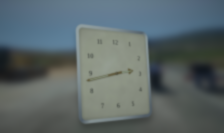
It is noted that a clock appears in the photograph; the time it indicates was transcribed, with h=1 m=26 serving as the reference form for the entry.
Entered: h=2 m=43
